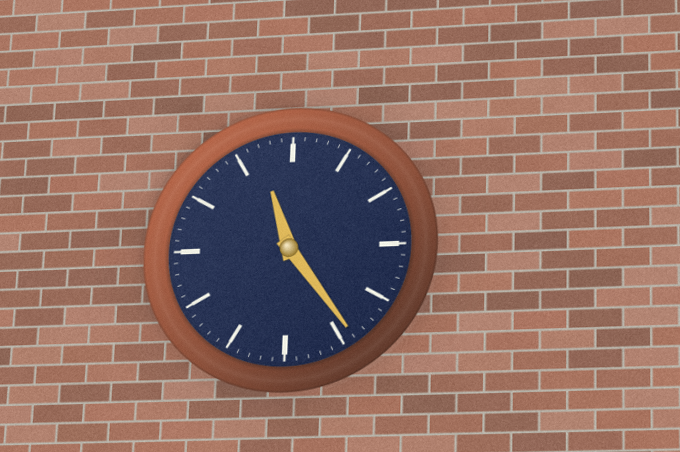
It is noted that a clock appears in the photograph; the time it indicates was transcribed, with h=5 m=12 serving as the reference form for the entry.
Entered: h=11 m=24
